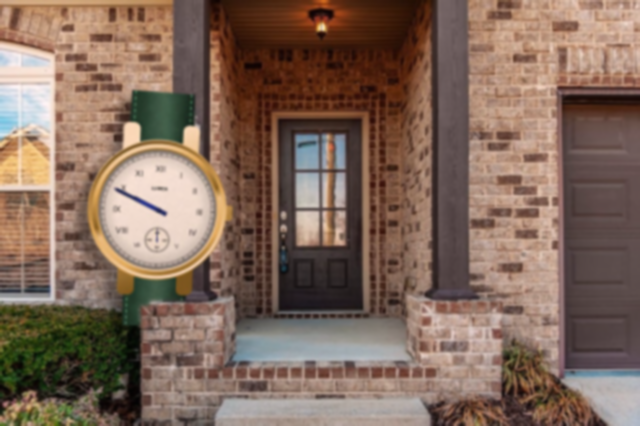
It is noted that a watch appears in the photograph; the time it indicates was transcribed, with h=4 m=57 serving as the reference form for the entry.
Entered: h=9 m=49
